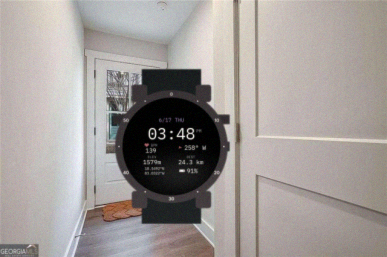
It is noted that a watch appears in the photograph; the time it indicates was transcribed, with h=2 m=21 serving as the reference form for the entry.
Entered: h=3 m=48
